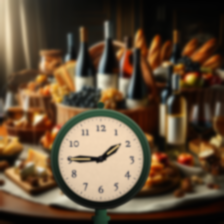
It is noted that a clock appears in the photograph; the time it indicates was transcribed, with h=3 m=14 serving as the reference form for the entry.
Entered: h=1 m=45
